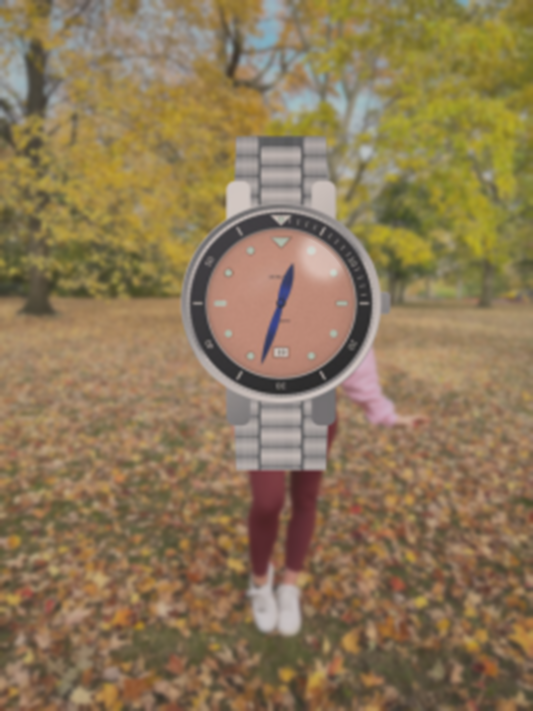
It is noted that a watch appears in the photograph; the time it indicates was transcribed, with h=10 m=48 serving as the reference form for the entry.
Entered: h=12 m=33
